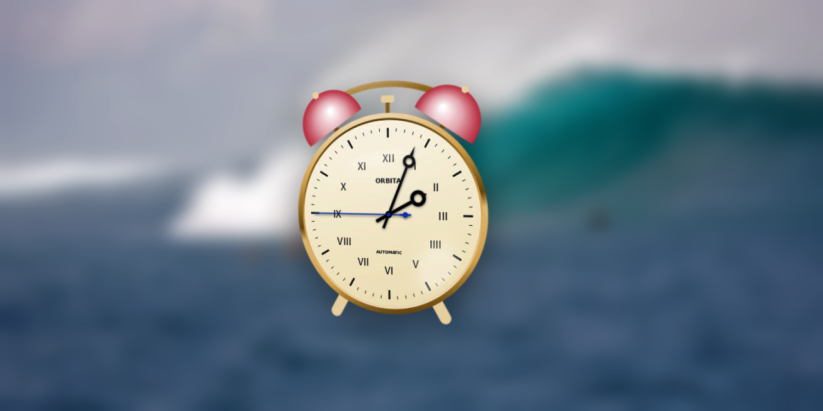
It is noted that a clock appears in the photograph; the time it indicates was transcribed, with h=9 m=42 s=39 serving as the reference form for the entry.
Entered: h=2 m=3 s=45
